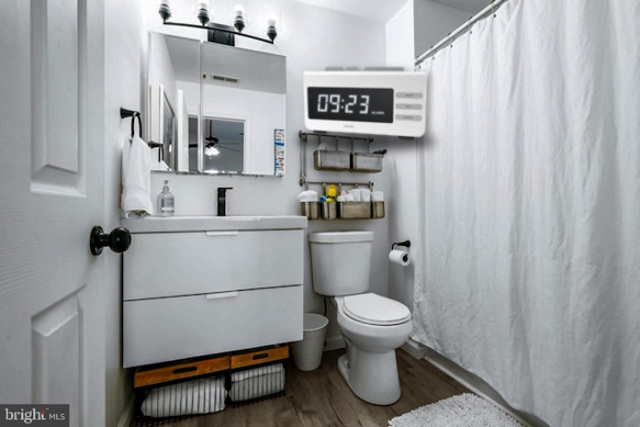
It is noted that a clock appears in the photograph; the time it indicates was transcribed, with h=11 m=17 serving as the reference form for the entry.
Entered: h=9 m=23
